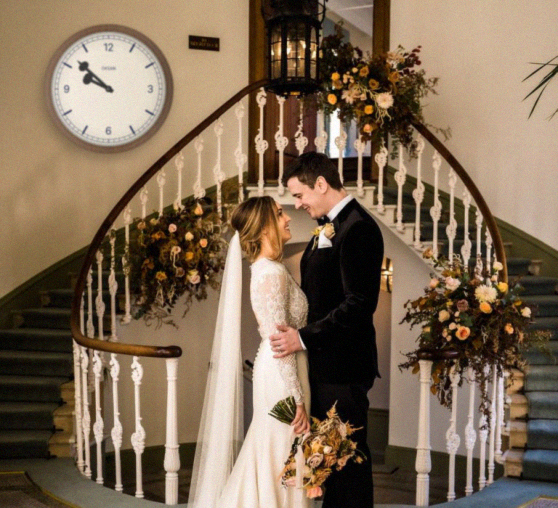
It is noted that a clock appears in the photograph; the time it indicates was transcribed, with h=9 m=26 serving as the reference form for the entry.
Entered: h=9 m=52
